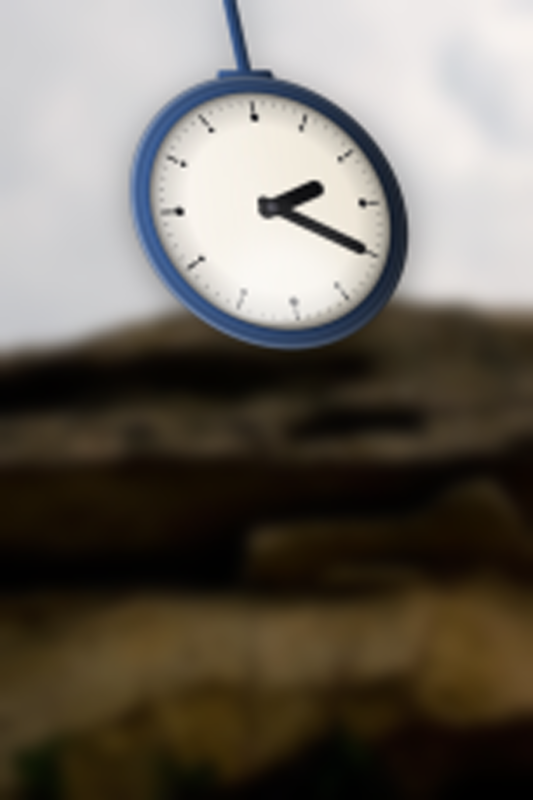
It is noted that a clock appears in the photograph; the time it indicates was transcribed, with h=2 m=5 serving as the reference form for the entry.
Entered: h=2 m=20
